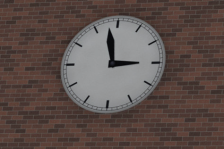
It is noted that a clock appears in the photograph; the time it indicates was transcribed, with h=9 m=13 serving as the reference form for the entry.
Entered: h=2 m=58
